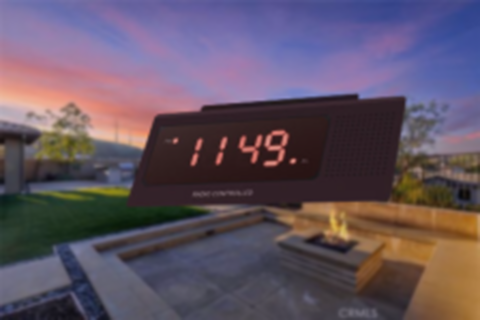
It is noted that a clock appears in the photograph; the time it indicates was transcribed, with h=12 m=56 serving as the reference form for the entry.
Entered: h=11 m=49
